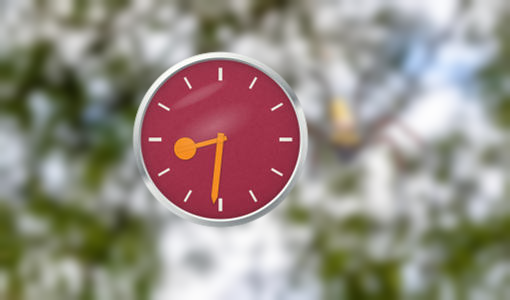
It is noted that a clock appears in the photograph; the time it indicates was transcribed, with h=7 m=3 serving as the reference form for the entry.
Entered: h=8 m=31
